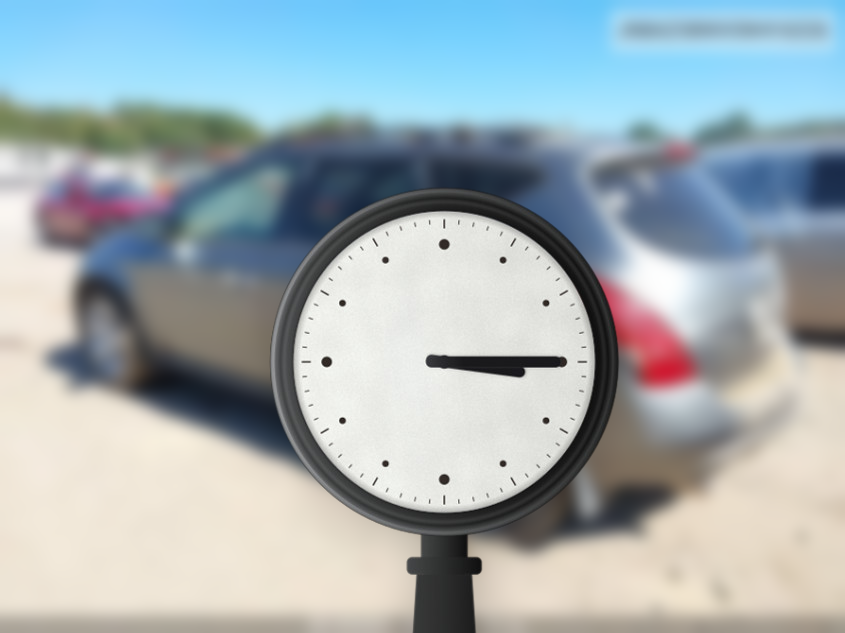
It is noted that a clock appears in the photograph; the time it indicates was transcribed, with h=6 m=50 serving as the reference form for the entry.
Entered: h=3 m=15
